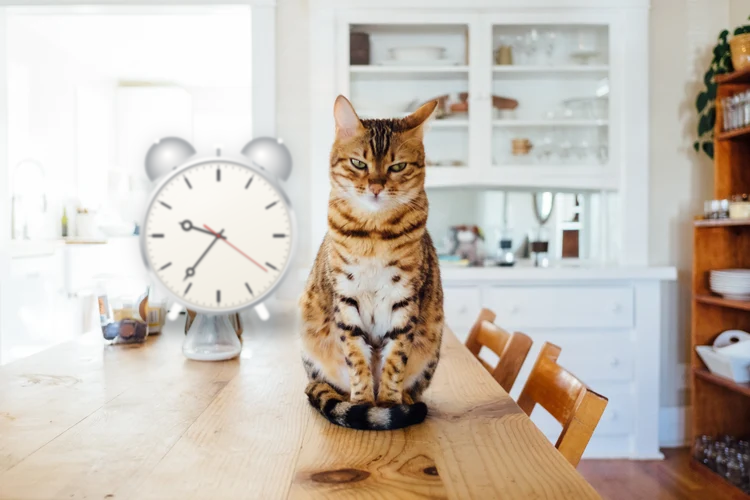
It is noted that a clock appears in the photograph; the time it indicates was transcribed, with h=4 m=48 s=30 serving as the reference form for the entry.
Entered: h=9 m=36 s=21
